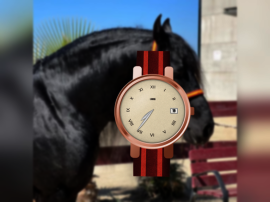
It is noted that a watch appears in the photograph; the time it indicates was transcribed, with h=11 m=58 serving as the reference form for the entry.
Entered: h=7 m=36
